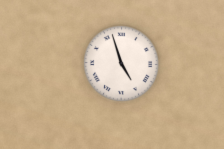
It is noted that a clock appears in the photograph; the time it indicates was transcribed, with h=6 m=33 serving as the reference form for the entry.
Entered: h=4 m=57
